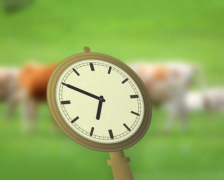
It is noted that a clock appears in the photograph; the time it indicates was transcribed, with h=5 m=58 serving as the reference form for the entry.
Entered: h=6 m=50
